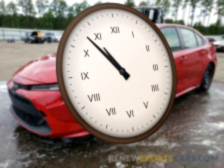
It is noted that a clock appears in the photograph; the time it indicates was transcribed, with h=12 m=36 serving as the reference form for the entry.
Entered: h=10 m=53
